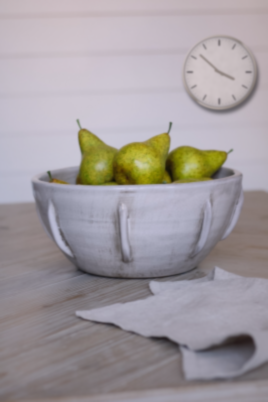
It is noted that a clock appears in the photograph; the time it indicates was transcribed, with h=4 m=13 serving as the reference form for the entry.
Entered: h=3 m=52
